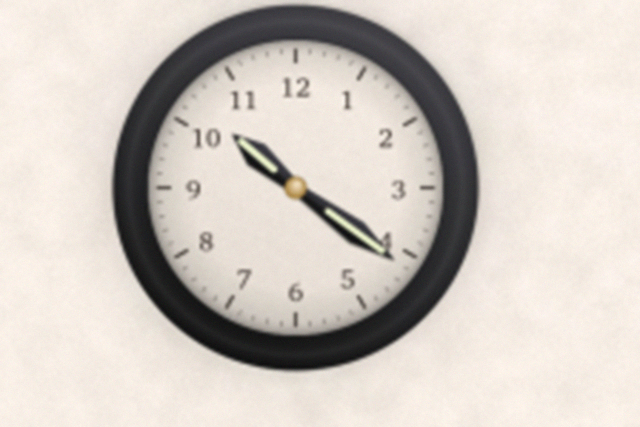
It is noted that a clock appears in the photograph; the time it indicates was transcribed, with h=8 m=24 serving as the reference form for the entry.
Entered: h=10 m=21
